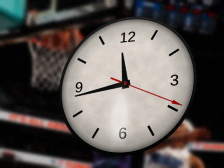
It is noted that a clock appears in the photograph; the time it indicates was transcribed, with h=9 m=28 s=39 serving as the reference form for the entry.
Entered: h=11 m=43 s=19
